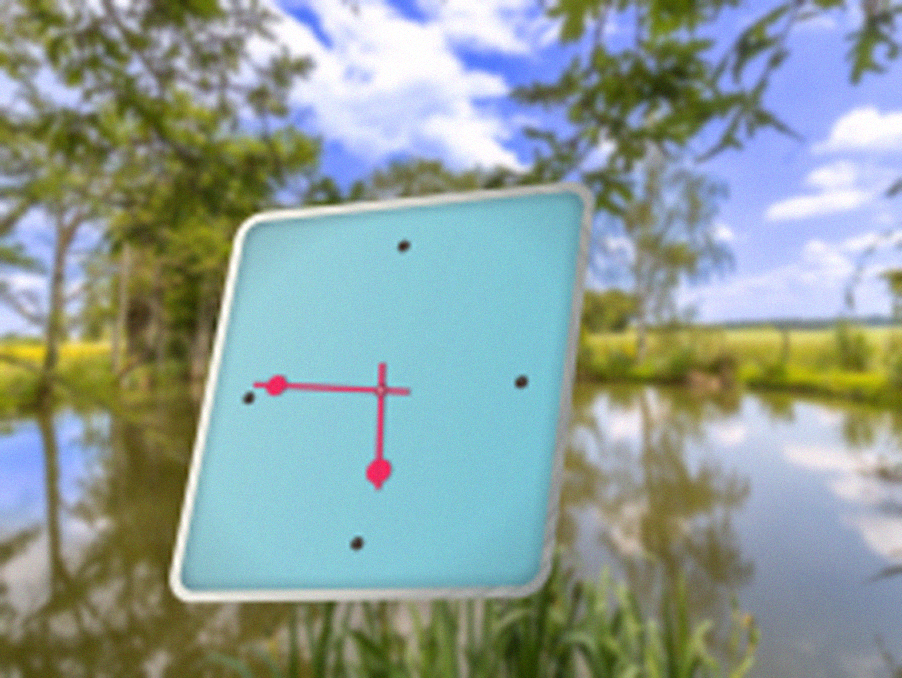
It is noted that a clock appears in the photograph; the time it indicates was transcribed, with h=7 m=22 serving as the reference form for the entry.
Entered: h=5 m=46
